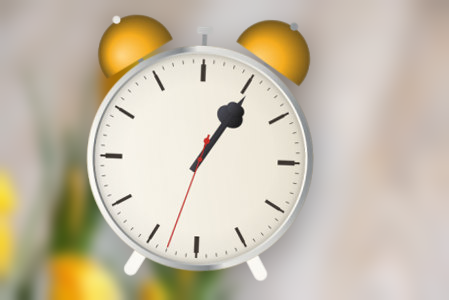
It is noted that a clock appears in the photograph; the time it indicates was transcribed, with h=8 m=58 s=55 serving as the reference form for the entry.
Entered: h=1 m=5 s=33
